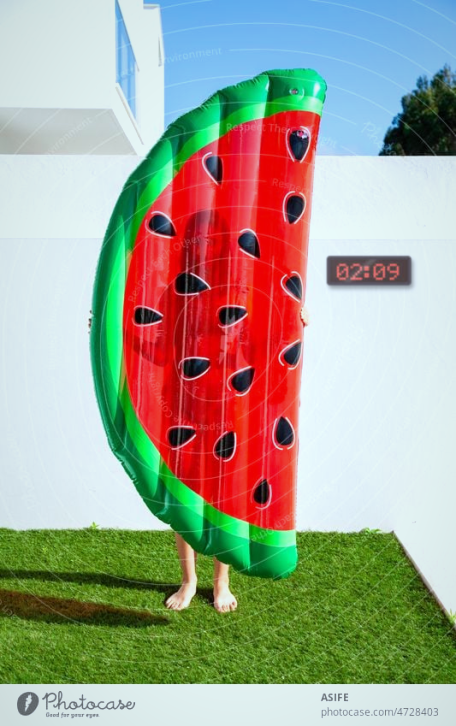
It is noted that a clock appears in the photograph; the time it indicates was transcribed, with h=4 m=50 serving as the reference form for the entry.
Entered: h=2 m=9
